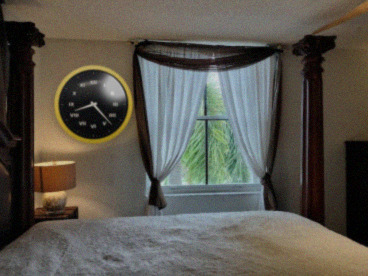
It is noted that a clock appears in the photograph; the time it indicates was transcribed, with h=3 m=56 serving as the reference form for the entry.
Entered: h=8 m=23
